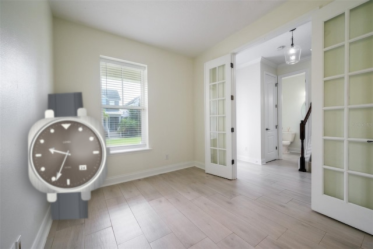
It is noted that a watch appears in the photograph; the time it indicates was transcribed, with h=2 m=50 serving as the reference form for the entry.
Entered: h=9 m=34
